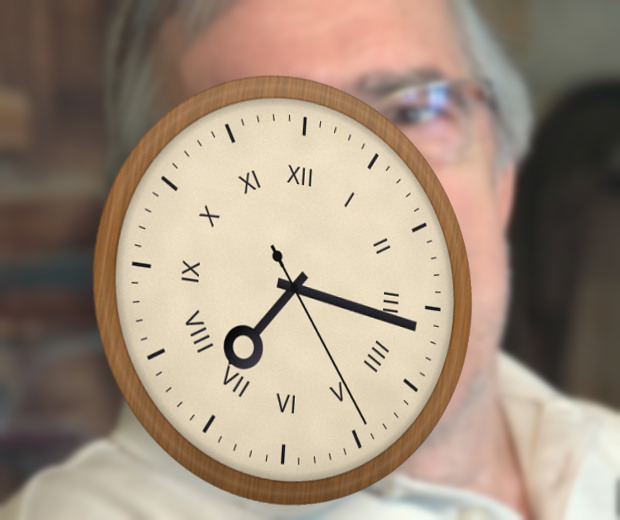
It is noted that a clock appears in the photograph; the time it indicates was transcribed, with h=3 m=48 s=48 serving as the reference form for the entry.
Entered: h=7 m=16 s=24
